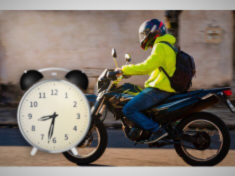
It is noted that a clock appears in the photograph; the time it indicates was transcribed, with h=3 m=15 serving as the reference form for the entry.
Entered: h=8 m=32
